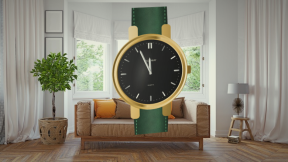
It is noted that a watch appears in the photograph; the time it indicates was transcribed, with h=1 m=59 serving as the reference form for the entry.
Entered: h=11 m=56
